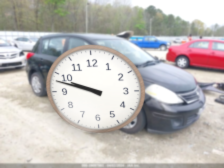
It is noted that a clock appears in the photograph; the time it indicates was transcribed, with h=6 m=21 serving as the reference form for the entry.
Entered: h=9 m=48
